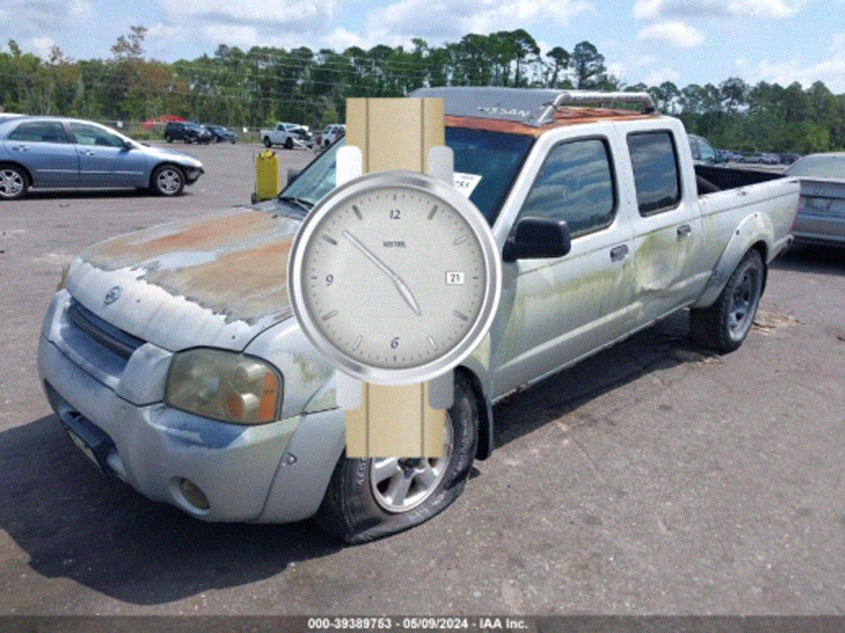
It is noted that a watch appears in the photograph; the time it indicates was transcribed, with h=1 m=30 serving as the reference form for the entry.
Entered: h=4 m=52
